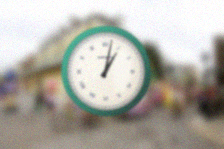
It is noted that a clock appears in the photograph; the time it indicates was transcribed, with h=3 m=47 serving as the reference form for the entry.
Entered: h=1 m=2
